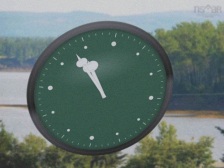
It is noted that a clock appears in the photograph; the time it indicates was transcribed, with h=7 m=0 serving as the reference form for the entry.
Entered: h=10 m=53
